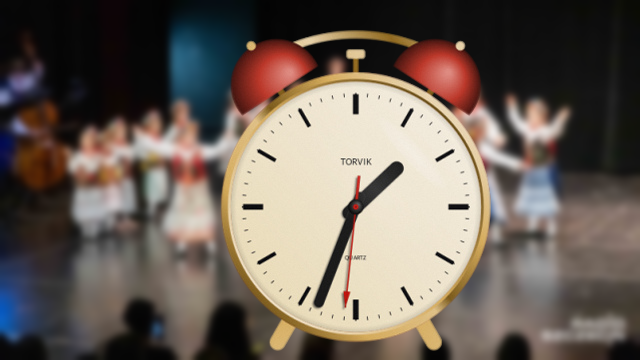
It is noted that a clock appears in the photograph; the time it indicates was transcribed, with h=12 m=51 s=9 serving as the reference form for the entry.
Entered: h=1 m=33 s=31
